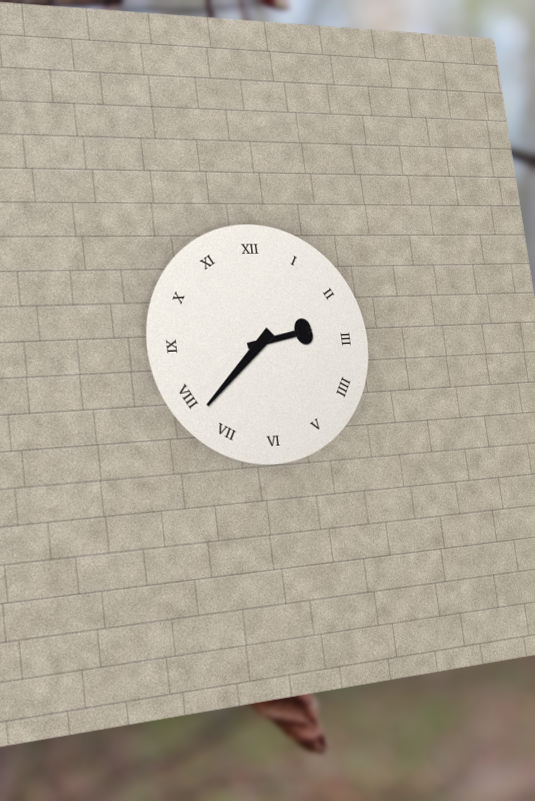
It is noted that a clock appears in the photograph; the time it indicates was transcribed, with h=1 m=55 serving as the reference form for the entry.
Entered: h=2 m=38
